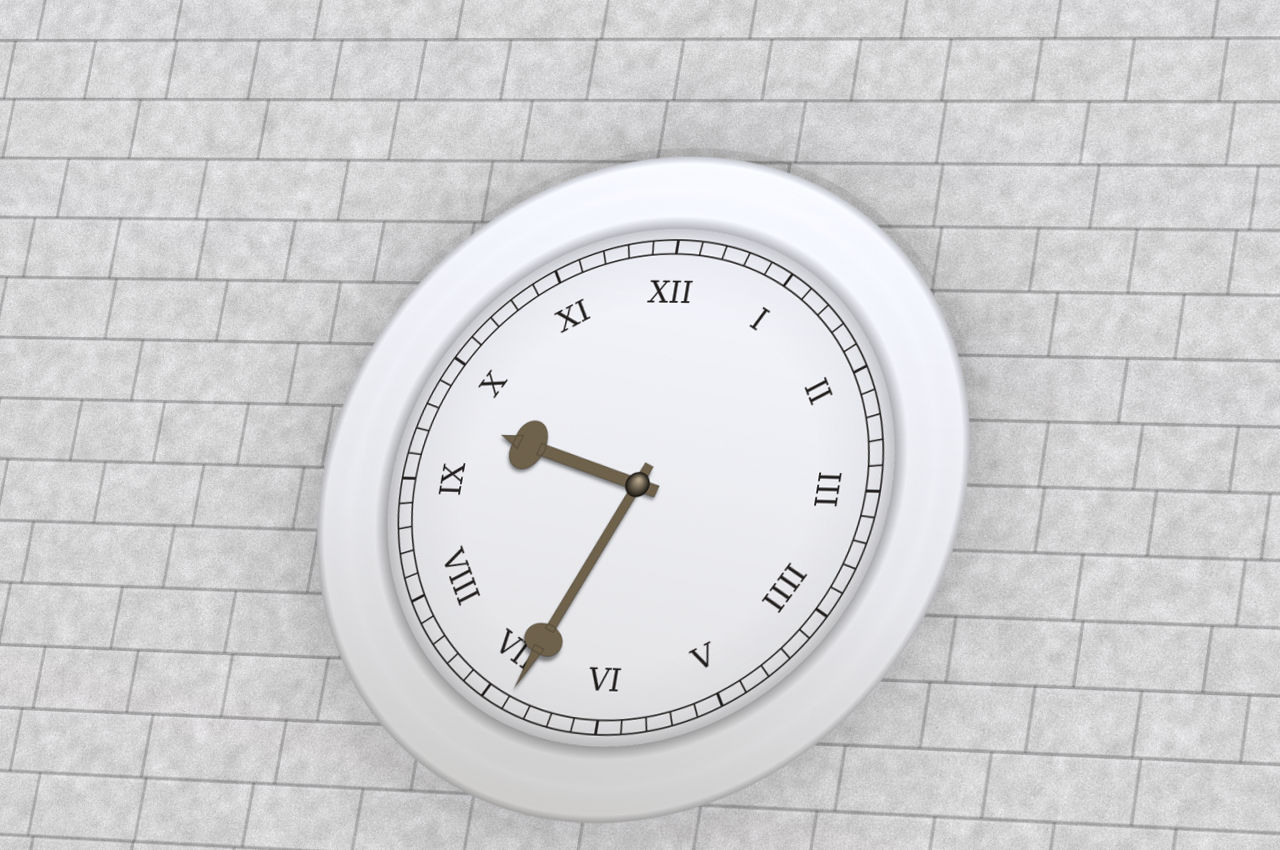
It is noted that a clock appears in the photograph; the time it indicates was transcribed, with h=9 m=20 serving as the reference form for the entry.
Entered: h=9 m=34
